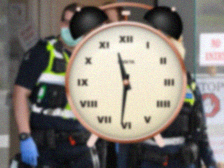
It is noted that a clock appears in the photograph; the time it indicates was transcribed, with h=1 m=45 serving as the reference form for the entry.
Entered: h=11 m=31
